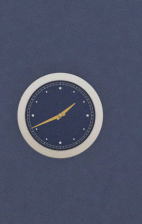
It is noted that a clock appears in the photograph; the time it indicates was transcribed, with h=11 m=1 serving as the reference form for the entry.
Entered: h=1 m=41
